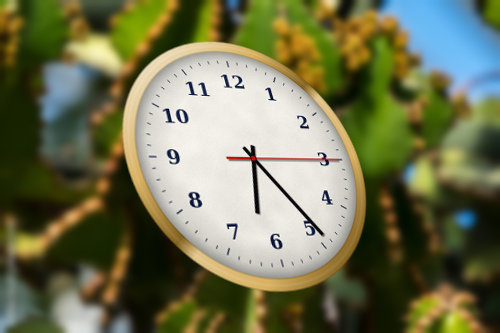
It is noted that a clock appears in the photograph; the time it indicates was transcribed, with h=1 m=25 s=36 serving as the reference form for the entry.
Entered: h=6 m=24 s=15
